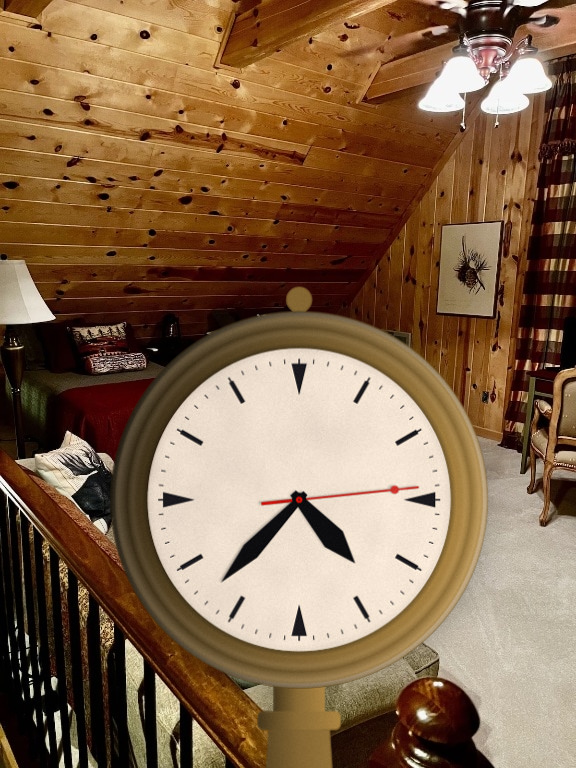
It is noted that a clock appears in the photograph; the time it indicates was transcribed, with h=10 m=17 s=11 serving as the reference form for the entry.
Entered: h=4 m=37 s=14
